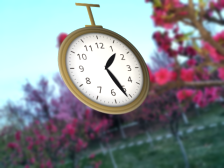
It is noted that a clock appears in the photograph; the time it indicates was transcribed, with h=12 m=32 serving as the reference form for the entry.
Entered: h=1 m=26
